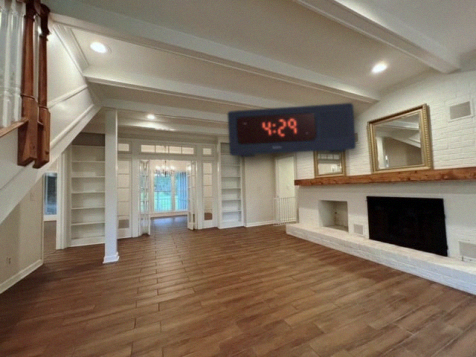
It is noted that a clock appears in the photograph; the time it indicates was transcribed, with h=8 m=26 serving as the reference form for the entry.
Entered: h=4 m=29
